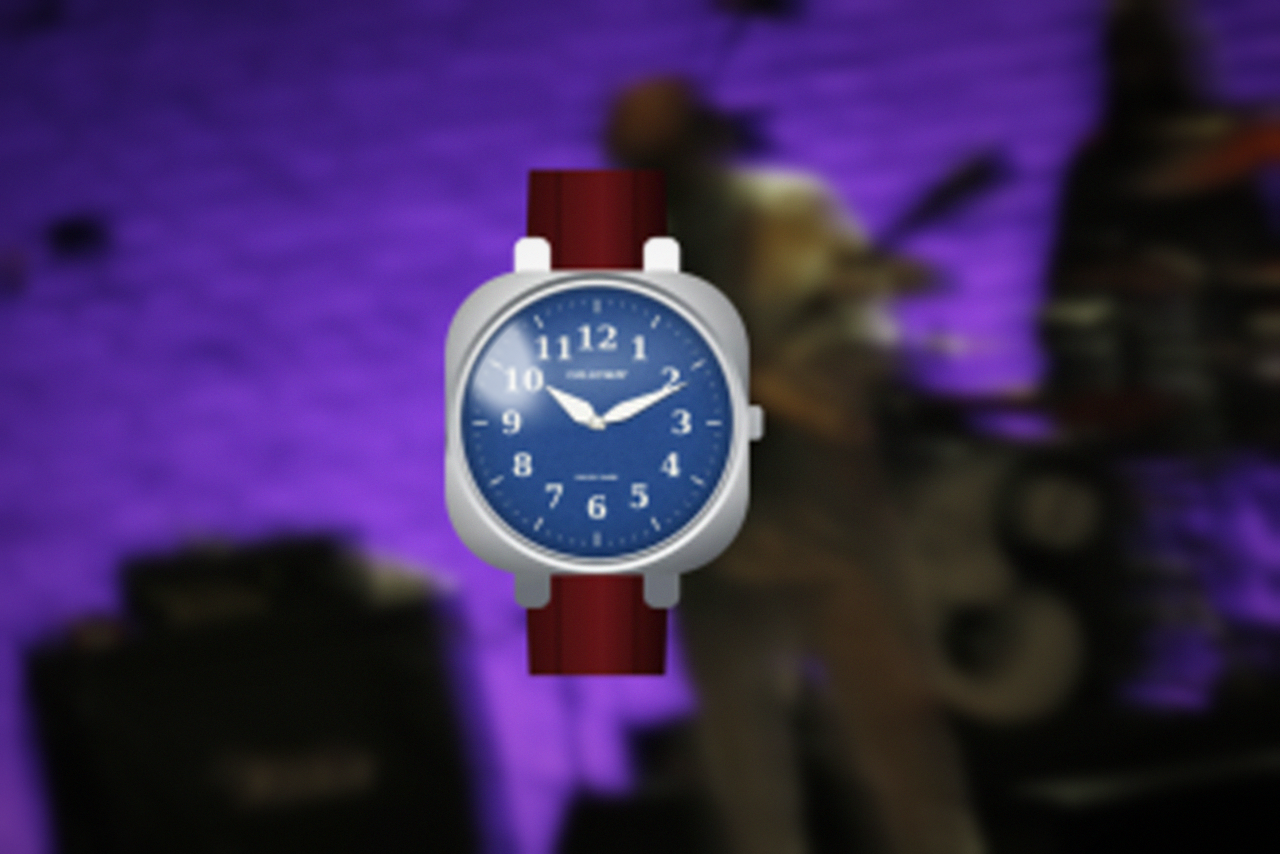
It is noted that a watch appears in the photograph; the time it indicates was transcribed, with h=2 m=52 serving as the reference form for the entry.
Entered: h=10 m=11
